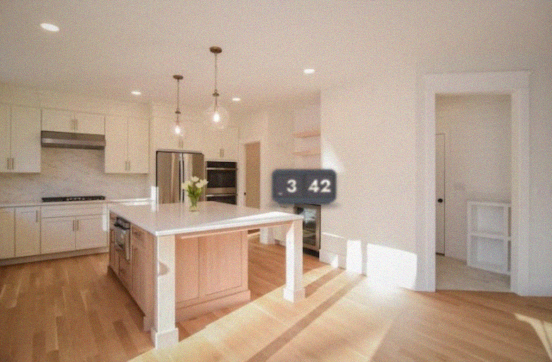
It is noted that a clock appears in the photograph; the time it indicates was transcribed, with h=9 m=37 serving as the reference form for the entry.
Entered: h=3 m=42
